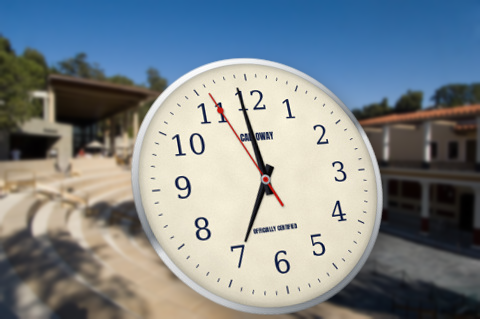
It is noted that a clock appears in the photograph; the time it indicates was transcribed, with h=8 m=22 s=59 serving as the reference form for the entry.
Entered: h=6 m=58 s=56
